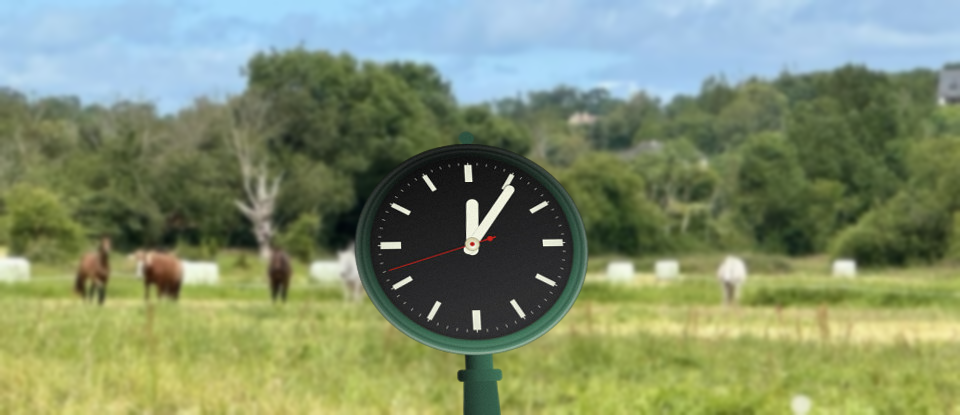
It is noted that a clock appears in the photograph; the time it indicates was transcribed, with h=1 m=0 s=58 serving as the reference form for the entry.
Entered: h=12 m=5 s=42
